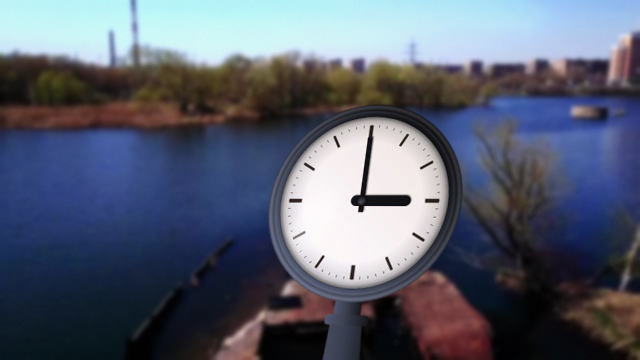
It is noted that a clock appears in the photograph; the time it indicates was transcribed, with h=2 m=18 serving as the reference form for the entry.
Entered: h=3 m=0
